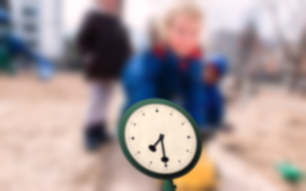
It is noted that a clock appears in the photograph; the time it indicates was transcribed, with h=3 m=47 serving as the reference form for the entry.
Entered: h=7 m=30
